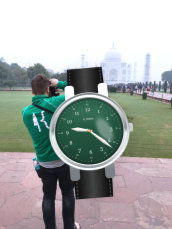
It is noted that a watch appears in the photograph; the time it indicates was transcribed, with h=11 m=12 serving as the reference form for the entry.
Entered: h=9 m=22
